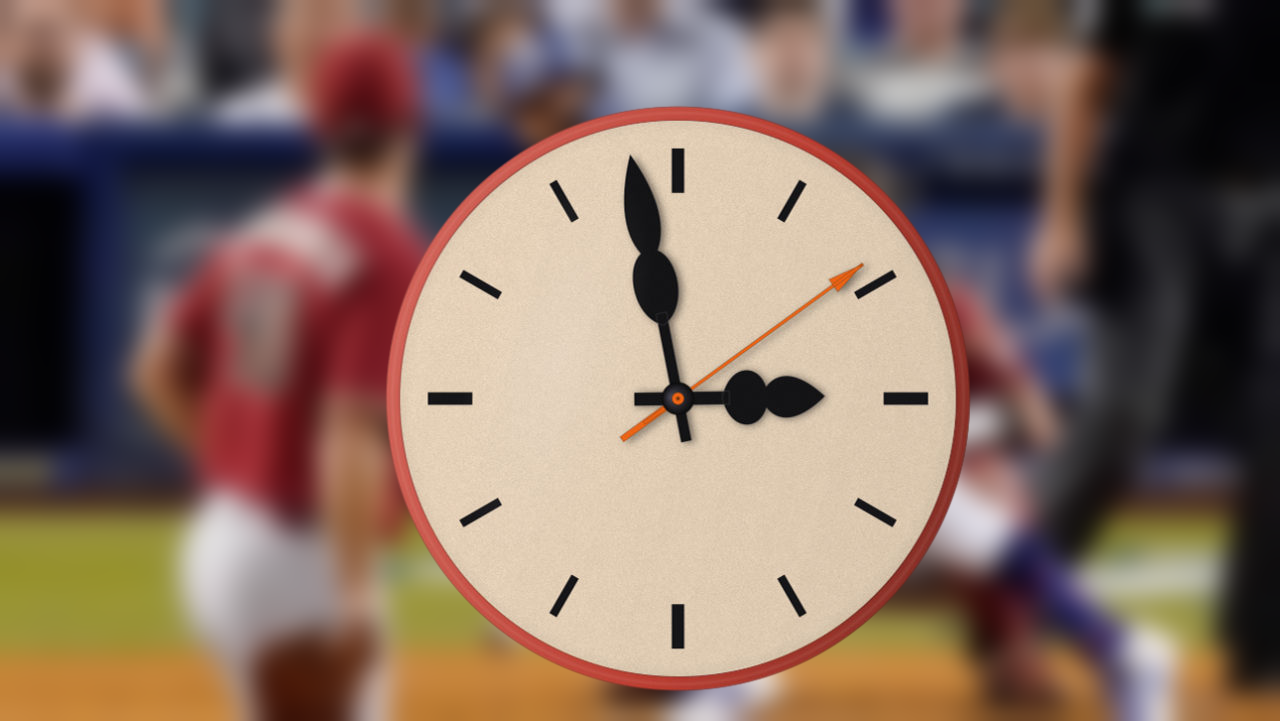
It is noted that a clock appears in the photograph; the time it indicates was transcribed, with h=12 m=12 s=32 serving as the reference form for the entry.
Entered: h=2 m=58 s=9
